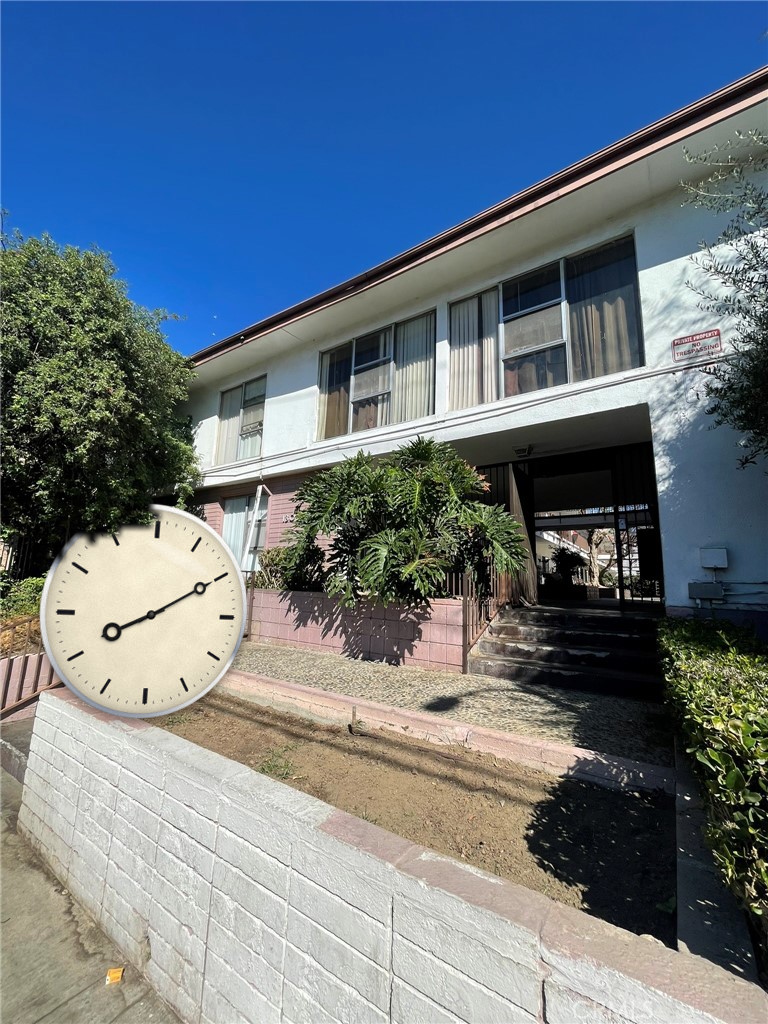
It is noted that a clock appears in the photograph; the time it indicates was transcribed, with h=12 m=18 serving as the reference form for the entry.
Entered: h=8 m=10
